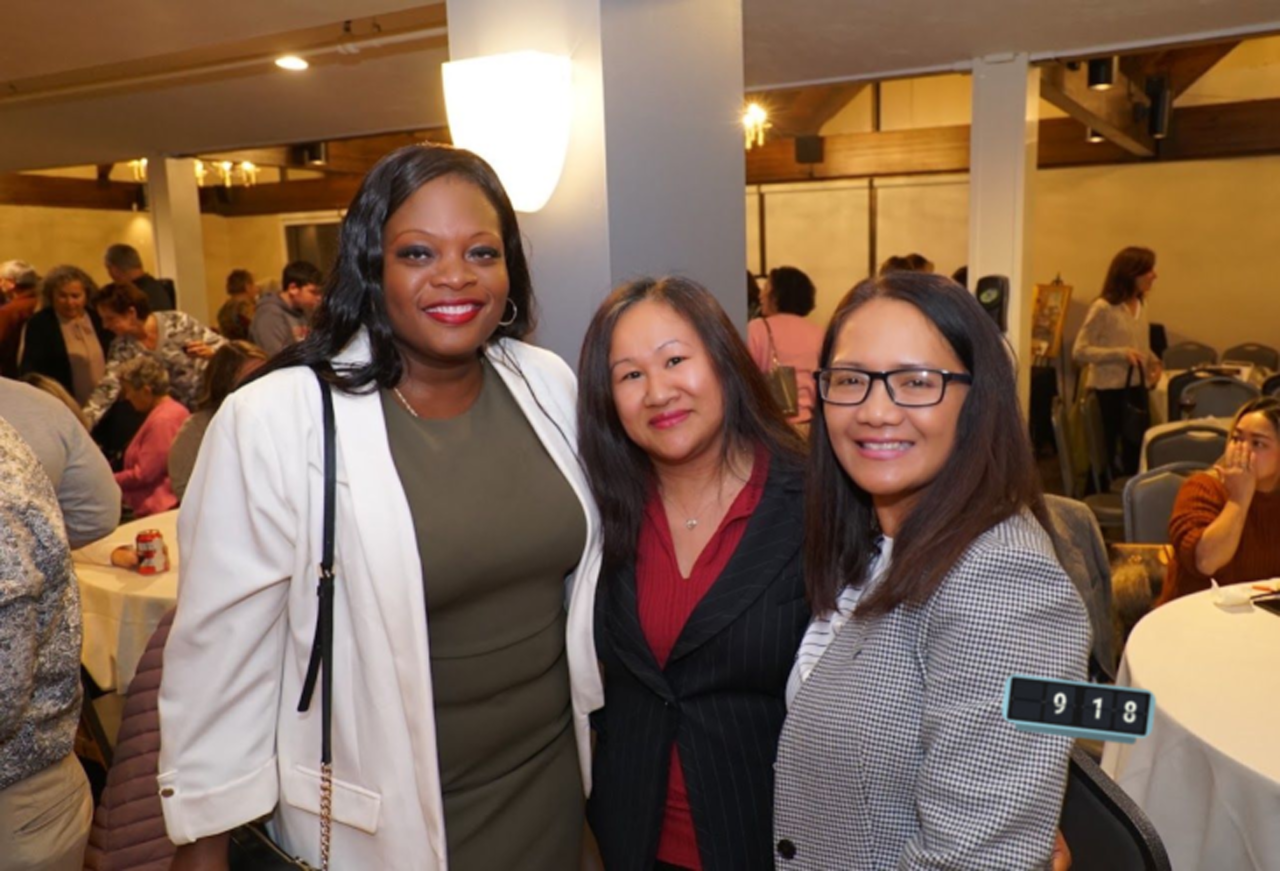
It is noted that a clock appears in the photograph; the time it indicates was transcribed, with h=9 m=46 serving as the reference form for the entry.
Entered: h=9 m=18
